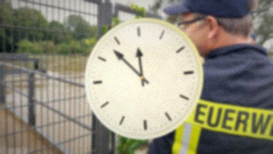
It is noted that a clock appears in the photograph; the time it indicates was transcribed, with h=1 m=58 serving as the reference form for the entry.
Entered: h=11 m=53
